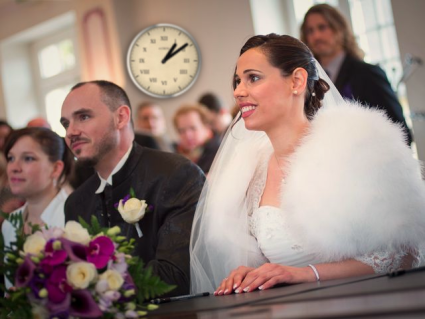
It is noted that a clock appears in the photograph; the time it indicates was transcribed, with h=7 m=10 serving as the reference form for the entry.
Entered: h=1 m=9
